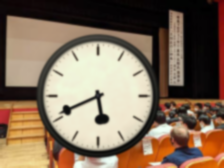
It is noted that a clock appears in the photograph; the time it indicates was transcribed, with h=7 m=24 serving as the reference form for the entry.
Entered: h=5 m=41
